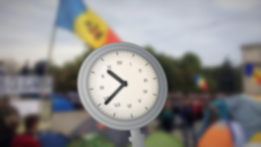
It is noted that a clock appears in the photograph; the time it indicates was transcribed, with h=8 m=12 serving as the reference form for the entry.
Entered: h=10 m=39
